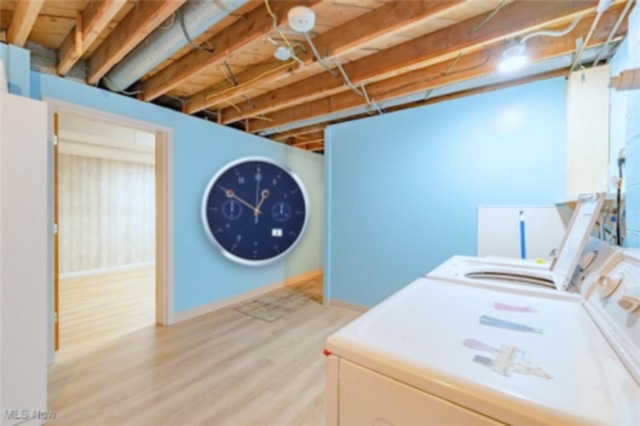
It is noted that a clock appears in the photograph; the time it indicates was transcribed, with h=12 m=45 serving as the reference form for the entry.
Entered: h=12 m=50
